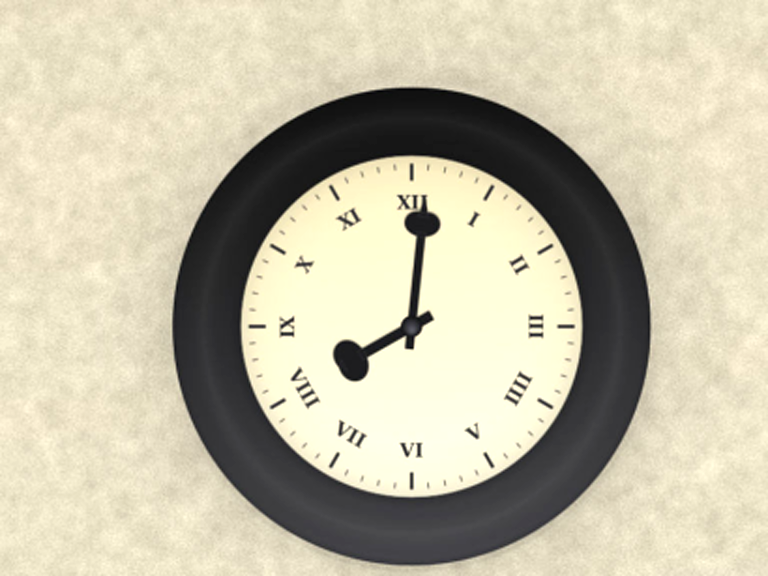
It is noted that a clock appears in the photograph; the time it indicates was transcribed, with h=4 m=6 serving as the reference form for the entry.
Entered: h=8 m=1
